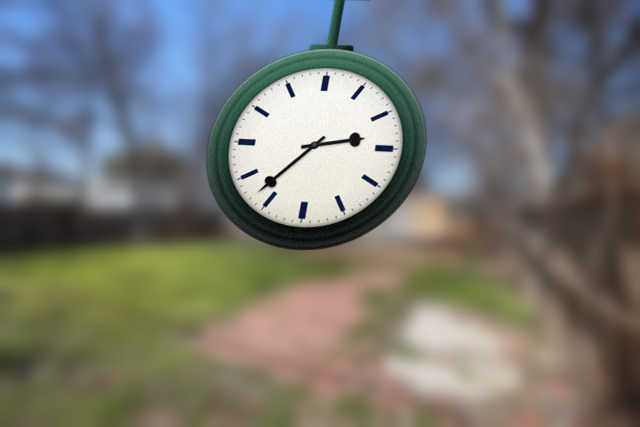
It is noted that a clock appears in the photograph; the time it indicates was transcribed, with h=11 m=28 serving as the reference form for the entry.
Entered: h=2 m=37
